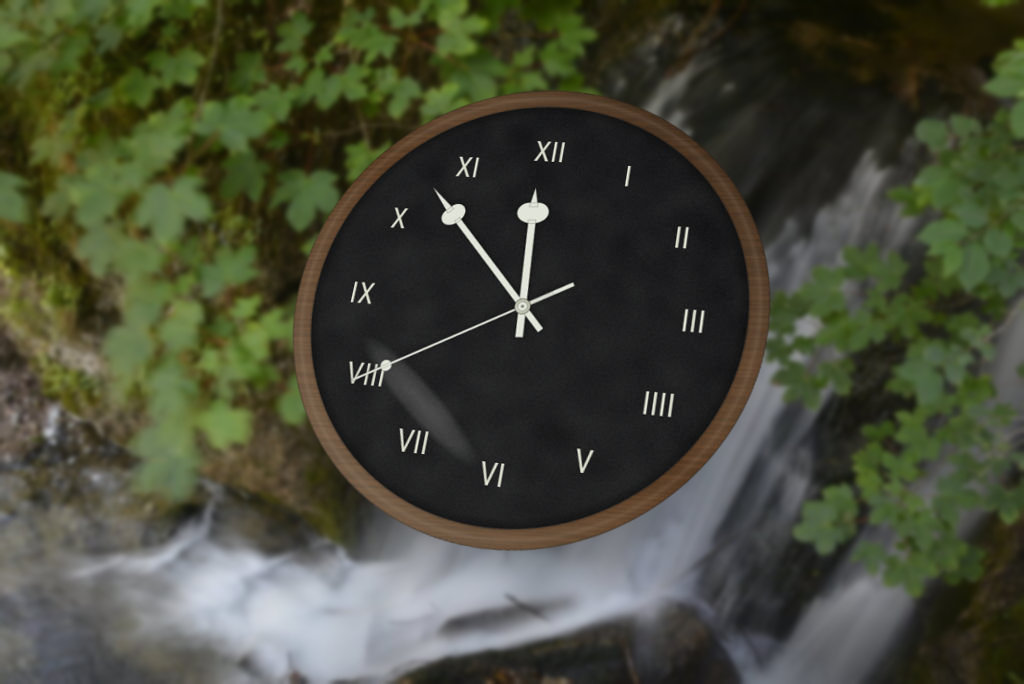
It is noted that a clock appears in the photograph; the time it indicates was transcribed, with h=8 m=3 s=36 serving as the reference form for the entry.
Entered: h=11 m=52 s=40
